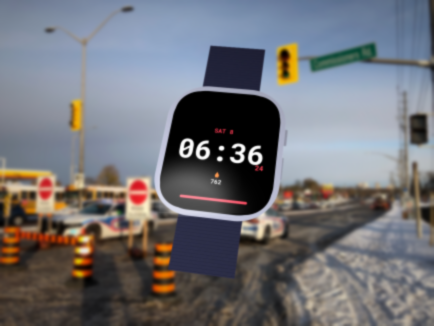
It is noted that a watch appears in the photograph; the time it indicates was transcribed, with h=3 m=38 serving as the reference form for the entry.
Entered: h=6 m=36
